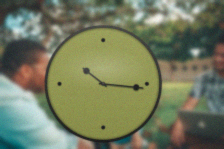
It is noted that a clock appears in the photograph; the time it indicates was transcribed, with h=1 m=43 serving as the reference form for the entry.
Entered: h=10 m=16
